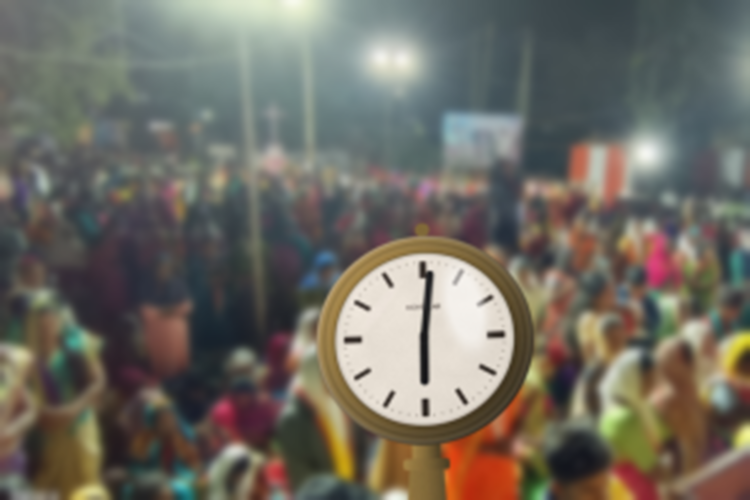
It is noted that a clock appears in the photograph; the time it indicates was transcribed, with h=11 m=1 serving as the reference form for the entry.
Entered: h=6 m=1
